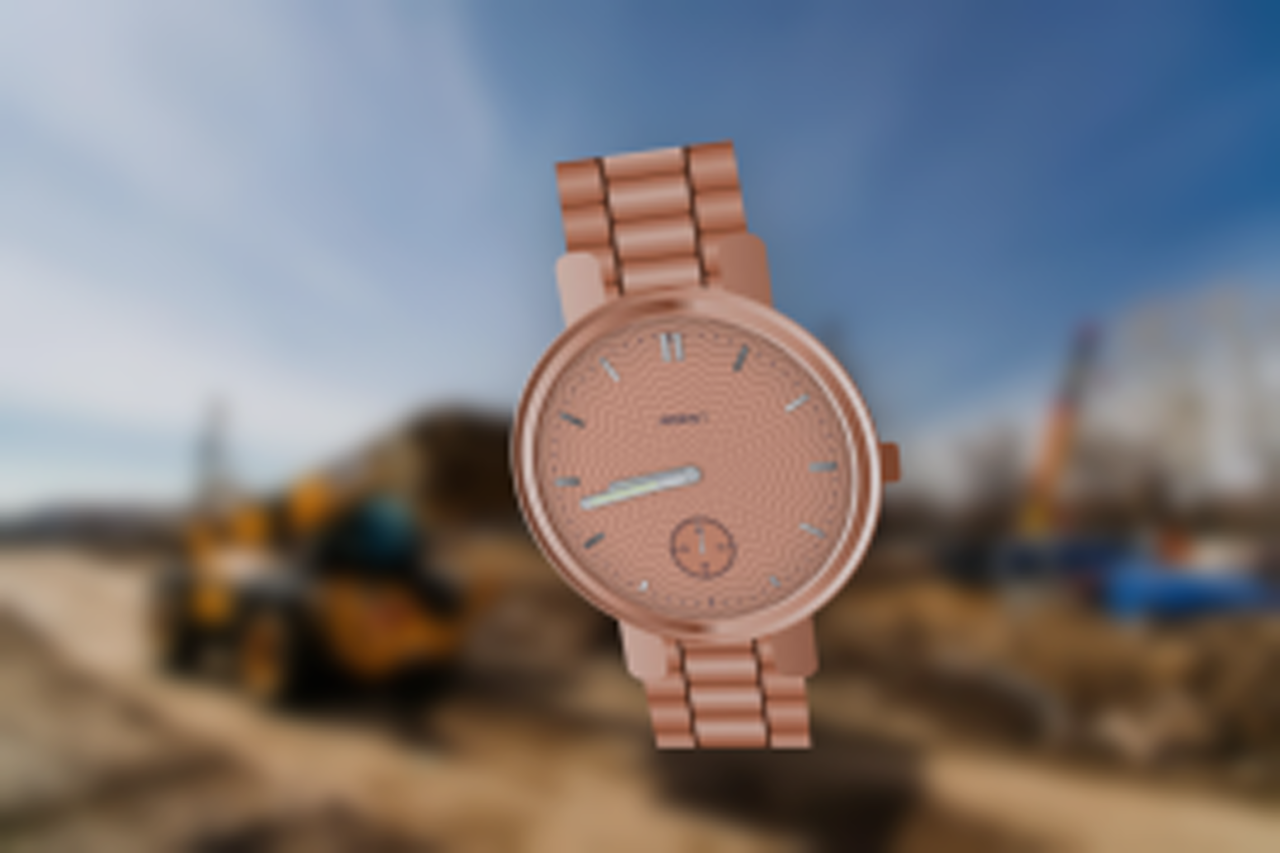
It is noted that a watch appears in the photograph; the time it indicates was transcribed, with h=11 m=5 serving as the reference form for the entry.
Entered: h=8 m=43
